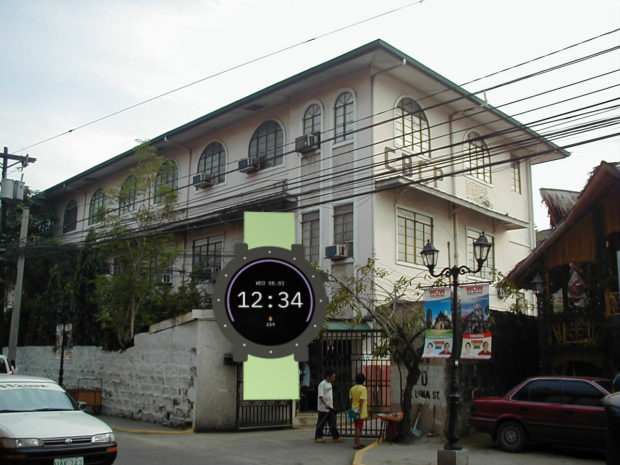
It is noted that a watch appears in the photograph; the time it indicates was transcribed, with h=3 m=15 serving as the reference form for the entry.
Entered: h=12 m=34
